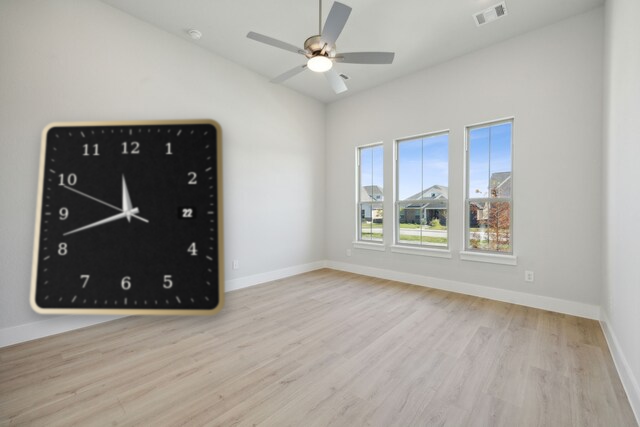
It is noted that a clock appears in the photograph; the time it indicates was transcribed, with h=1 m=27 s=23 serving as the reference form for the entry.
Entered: h=11 m=41 s=49
